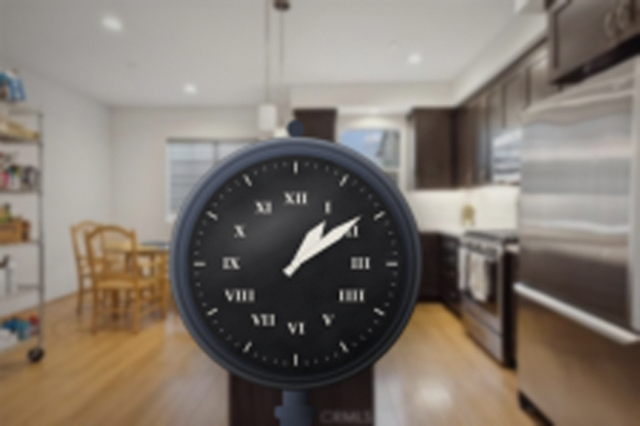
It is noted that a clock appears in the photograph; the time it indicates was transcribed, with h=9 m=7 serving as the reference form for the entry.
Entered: h=1 m=9
